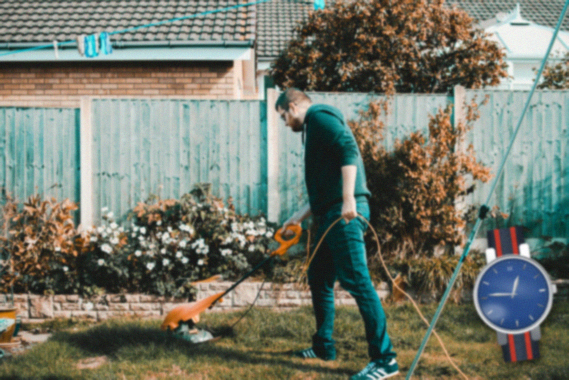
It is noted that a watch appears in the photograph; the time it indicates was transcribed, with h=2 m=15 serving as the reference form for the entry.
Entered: h=12 m=46
